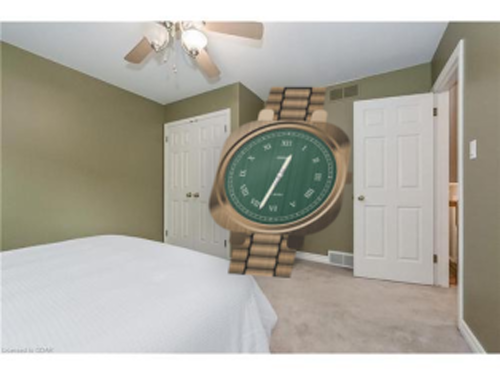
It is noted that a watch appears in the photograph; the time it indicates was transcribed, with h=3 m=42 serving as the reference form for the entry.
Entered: h=12 m=33
